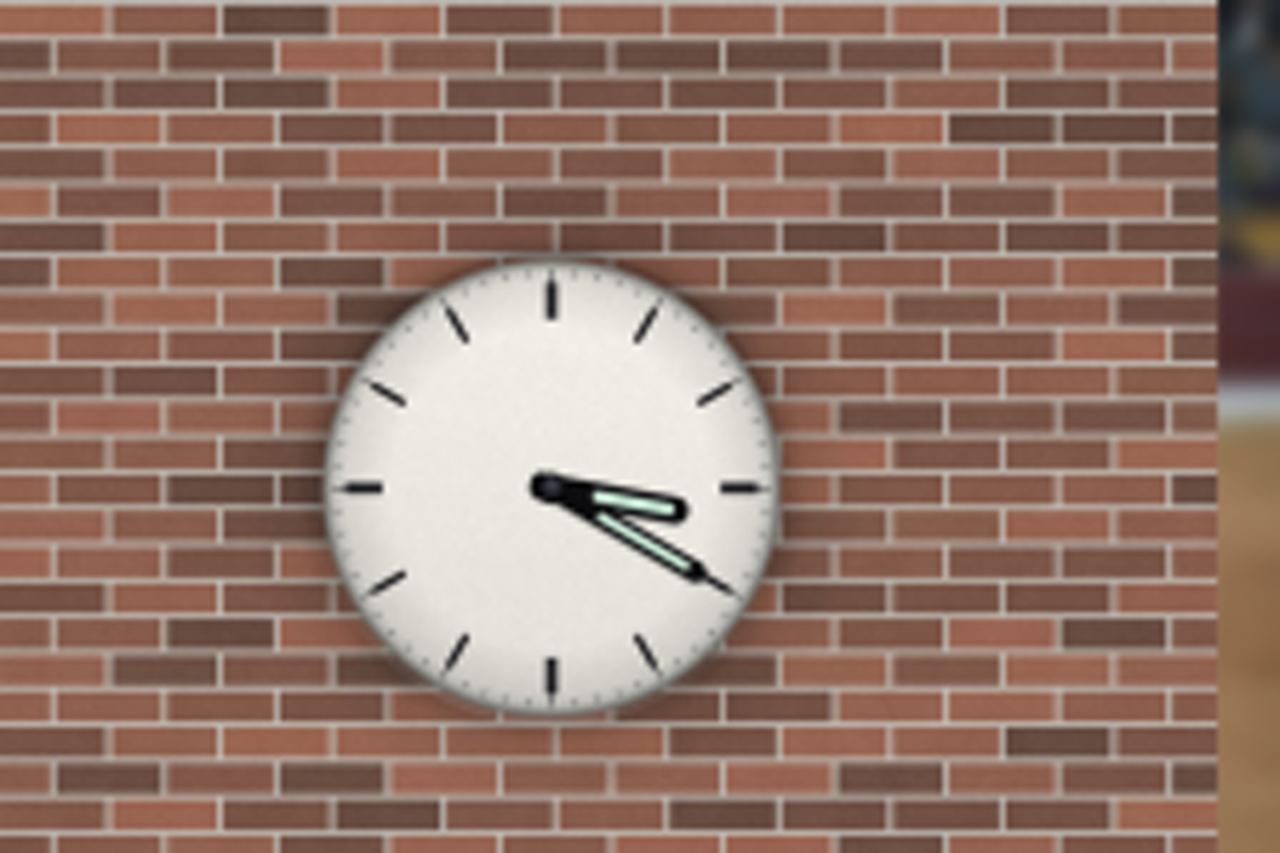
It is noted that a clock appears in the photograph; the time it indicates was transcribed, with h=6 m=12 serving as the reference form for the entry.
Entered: h=3 m=20
